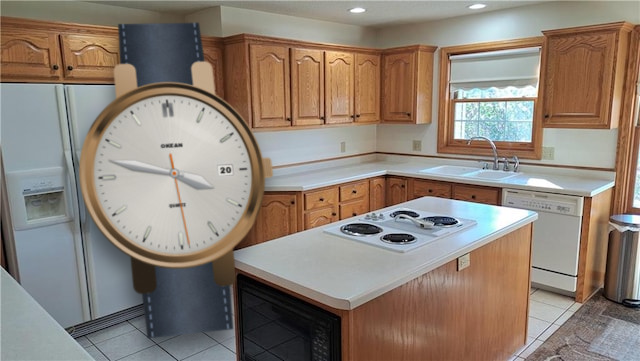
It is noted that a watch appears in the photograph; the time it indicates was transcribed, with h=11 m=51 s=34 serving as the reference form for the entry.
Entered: h=3 m=47 s=29
